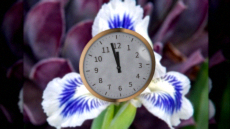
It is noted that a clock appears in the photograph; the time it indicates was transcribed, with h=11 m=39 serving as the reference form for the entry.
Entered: h=11 m=58
